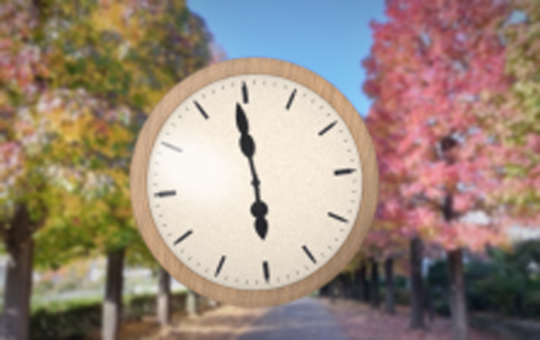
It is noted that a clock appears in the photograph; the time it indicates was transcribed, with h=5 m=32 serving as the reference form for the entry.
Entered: h=5 m=59
